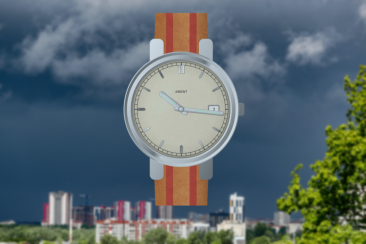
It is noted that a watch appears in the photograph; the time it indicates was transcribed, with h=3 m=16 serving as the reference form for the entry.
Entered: h=10 m=16
